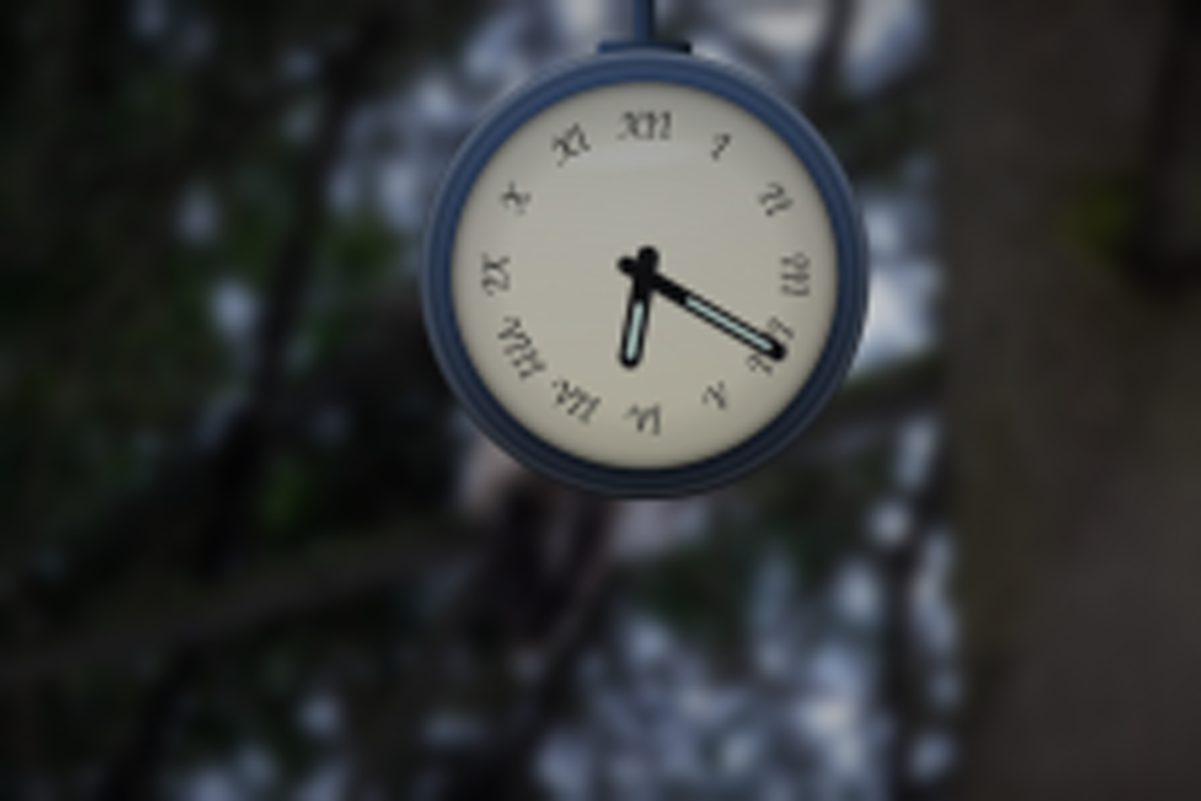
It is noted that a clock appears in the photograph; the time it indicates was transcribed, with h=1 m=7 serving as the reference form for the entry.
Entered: h=6 m=20
